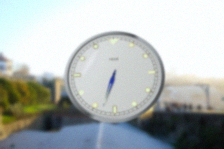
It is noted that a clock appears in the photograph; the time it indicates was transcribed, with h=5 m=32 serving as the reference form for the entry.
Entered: h=6 m=33
